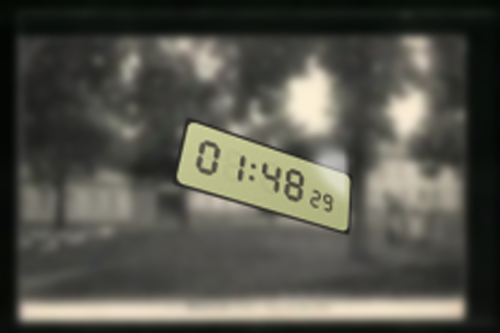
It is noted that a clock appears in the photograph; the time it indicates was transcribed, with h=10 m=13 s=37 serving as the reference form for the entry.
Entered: h=1 m=48 s=29
